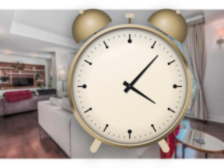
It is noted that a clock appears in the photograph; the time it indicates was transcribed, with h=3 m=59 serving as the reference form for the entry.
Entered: h=4 m=7
